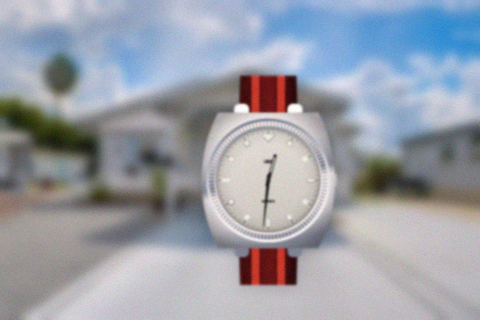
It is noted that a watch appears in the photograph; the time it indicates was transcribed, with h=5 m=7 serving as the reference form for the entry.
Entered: h=12 m=31
